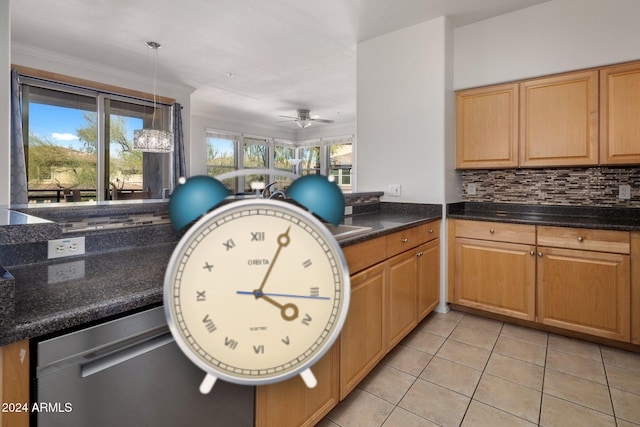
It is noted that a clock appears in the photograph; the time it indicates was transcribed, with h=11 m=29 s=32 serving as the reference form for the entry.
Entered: h=4 m=4 s=16
